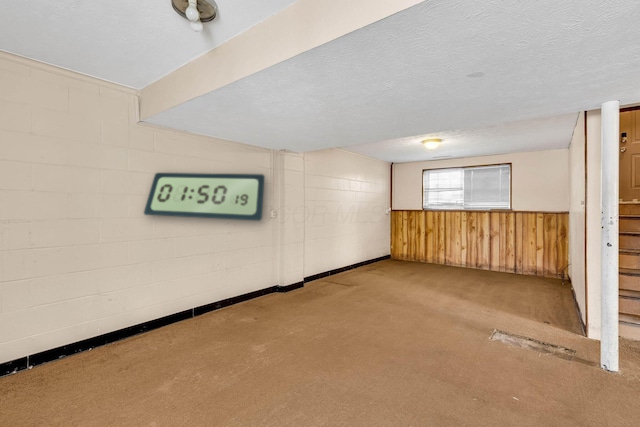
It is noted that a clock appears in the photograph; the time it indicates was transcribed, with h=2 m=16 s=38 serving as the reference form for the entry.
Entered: h=1 m=50 s=19
